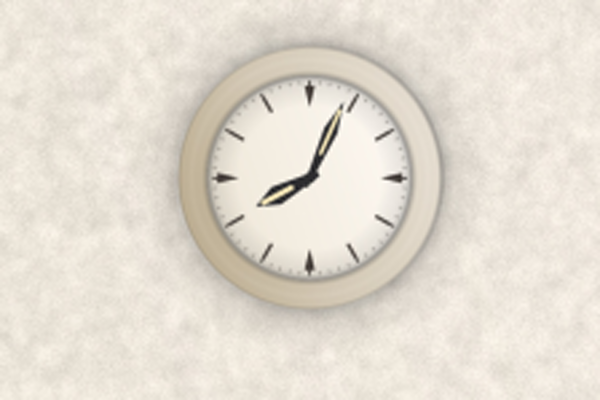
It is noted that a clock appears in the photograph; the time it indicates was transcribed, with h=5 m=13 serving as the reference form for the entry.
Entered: h=8 m=4
